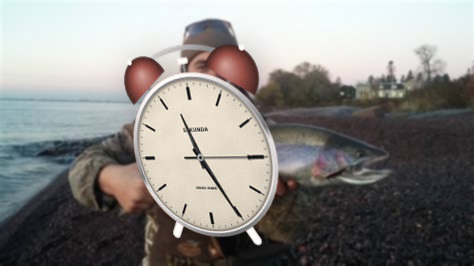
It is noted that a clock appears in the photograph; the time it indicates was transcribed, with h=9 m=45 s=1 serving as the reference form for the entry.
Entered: h=11 m=25 s=15
